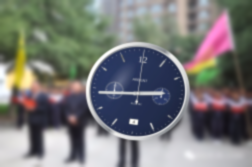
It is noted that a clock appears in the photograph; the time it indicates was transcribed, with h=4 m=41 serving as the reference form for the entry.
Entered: h=2 m=44
